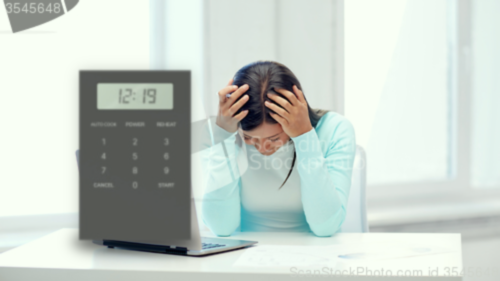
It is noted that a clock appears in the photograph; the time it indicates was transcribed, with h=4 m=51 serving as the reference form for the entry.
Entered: h=12 m=19
